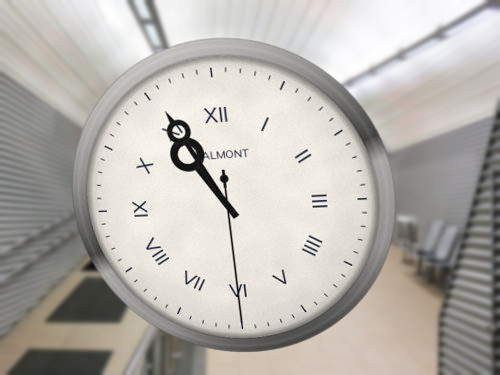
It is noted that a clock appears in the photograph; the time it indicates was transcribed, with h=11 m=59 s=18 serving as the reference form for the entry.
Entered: h=10 m=55 s=30
